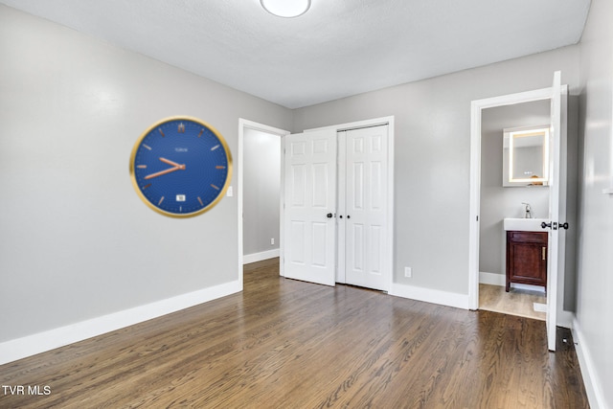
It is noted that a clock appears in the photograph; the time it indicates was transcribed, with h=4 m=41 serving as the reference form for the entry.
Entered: h=9 m=42
